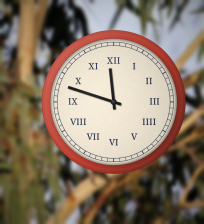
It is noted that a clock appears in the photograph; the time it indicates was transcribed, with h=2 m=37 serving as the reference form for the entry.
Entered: h=11 m=48
